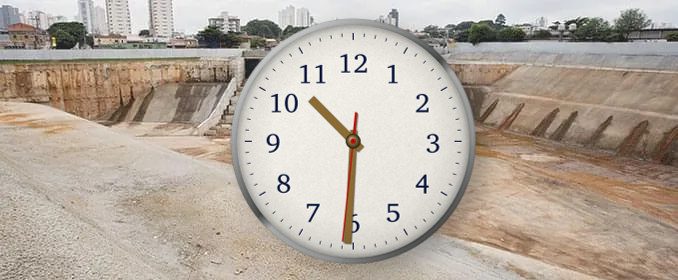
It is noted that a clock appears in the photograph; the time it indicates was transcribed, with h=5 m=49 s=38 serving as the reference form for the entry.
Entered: h=10 m=30 s=31
